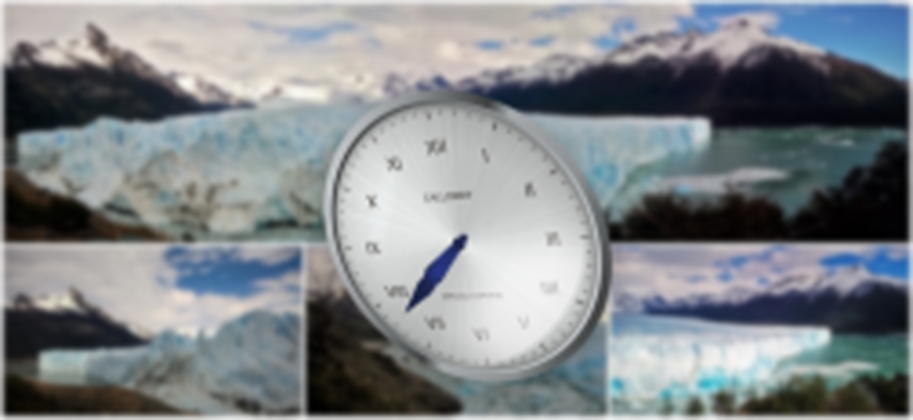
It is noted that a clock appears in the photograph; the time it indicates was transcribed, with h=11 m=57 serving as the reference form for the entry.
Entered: h=7 m=38
